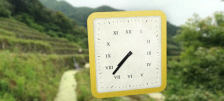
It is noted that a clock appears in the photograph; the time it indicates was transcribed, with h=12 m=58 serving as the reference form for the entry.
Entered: h=7 m=37
